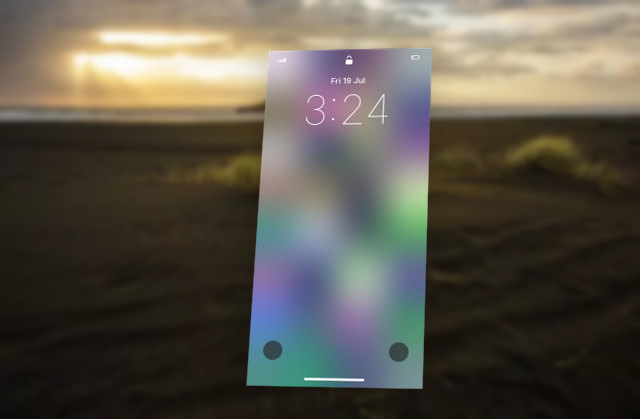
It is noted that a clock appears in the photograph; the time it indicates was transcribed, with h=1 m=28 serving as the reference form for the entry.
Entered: h=3 m=24
